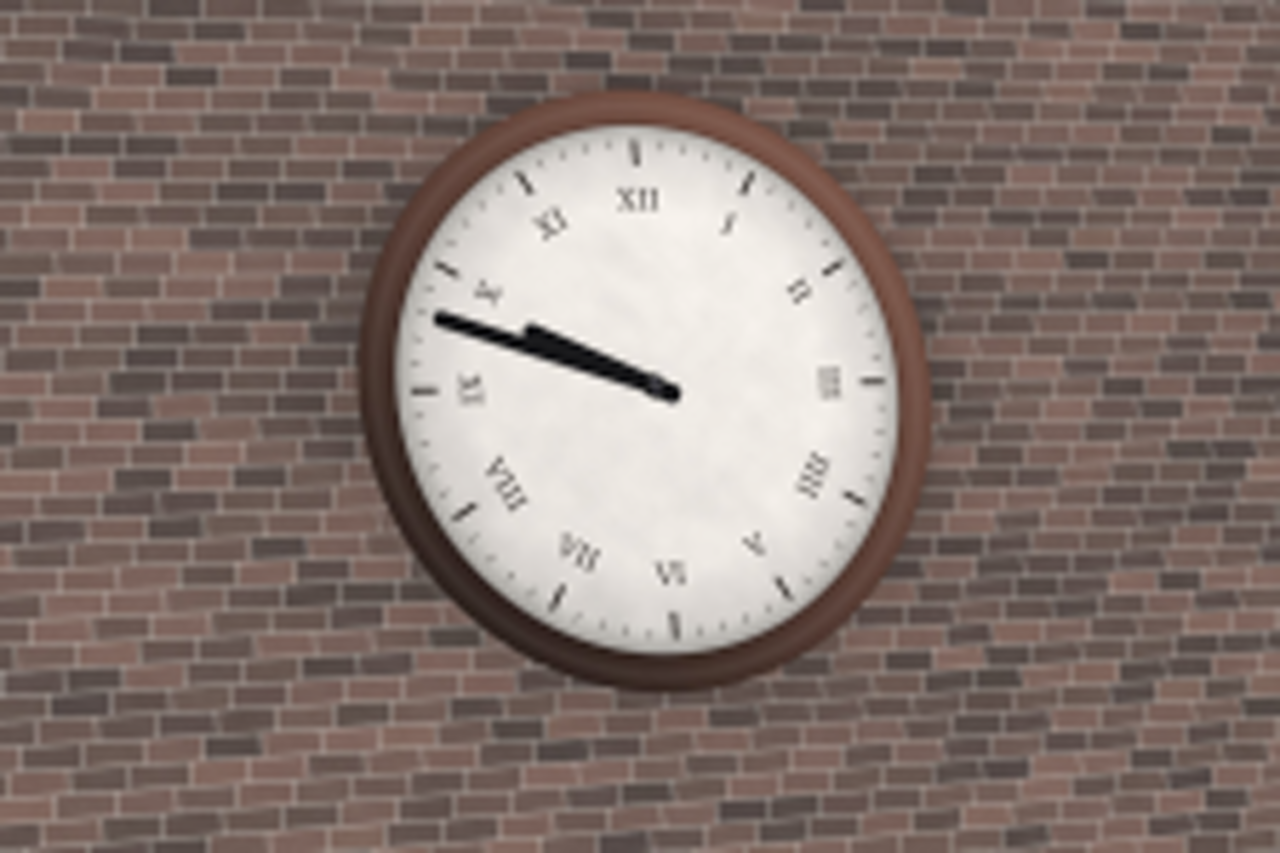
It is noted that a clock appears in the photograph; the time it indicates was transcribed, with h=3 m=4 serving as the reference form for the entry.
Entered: h=9 m=48
